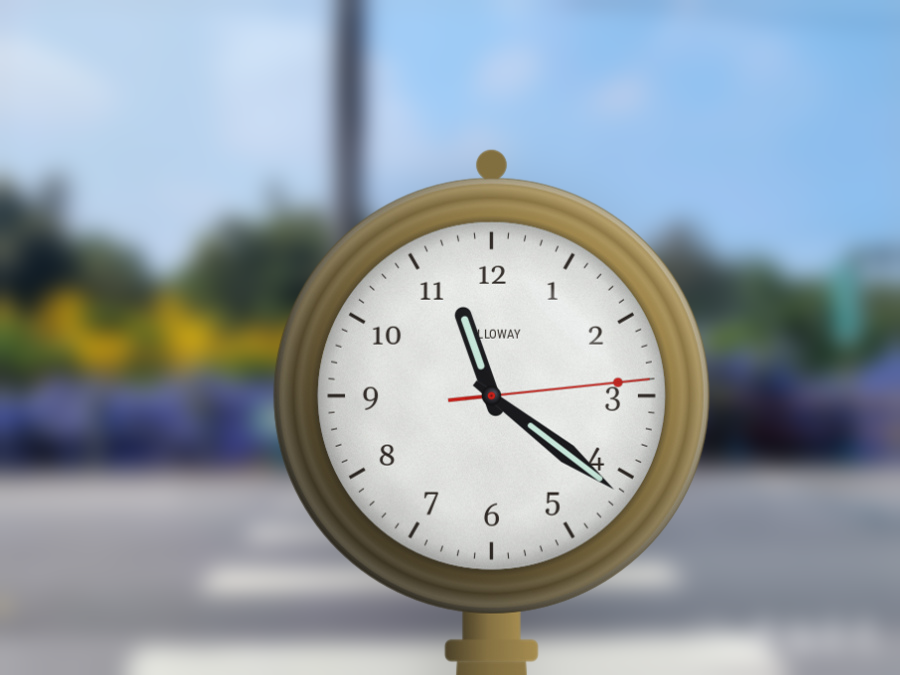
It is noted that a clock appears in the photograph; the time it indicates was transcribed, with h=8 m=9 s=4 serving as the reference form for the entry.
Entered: h=11 m=21 s=14
